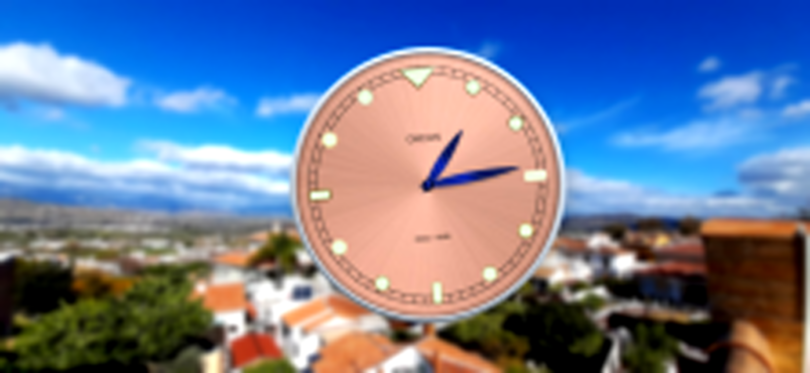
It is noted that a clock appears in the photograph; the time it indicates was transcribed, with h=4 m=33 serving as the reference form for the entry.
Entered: h=1 m=14
